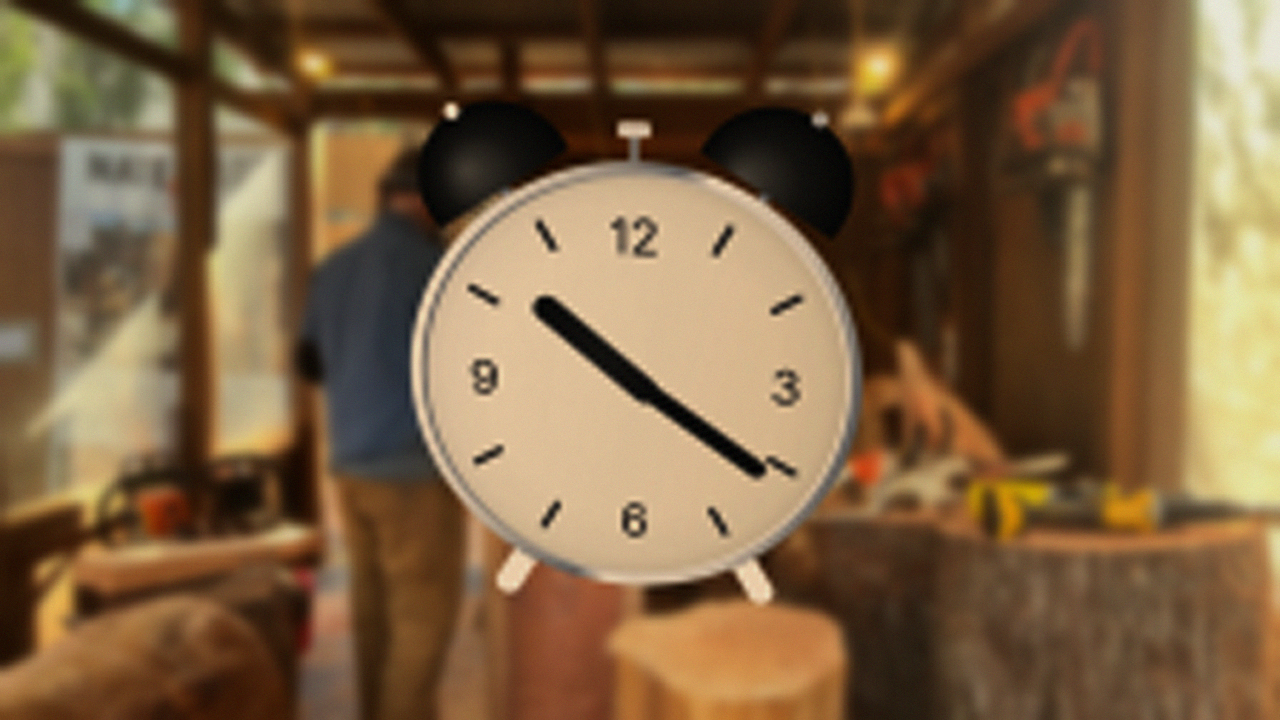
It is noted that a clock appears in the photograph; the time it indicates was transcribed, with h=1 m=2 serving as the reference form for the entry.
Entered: h=10 m=21
